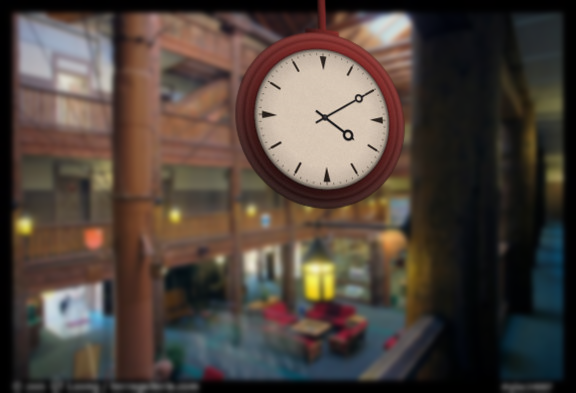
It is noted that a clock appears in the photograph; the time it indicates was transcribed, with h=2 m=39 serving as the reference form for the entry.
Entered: h=4 m=10
